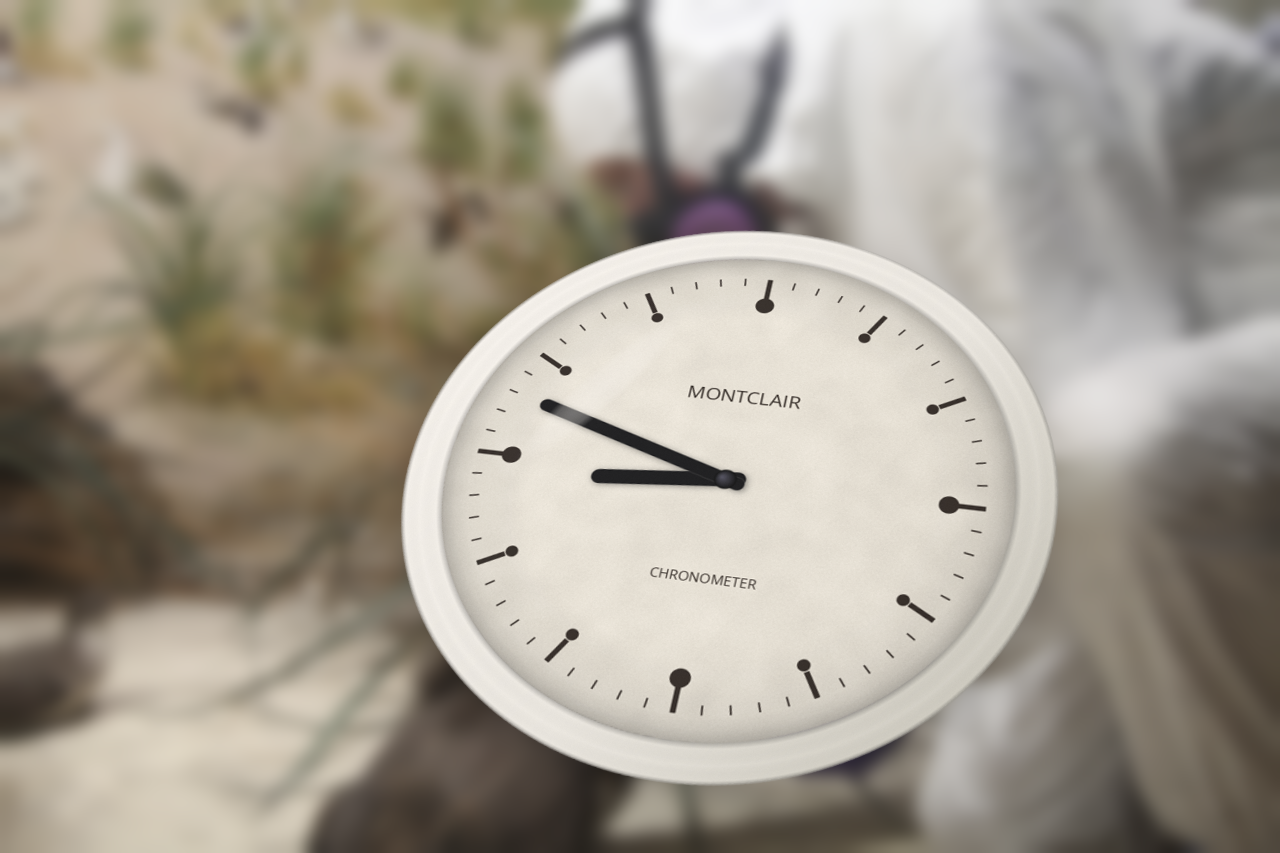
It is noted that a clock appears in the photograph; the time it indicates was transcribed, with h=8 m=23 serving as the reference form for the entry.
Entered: h=8 m=48
